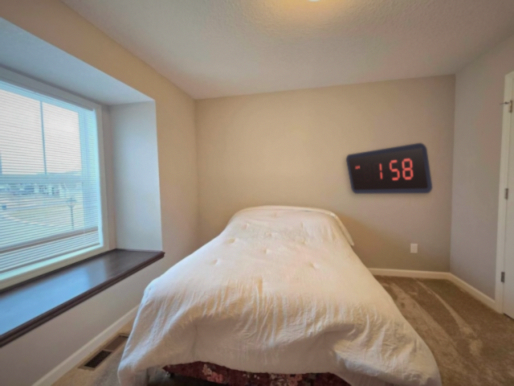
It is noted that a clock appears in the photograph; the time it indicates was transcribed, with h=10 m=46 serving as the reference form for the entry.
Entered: h=1 m=58
